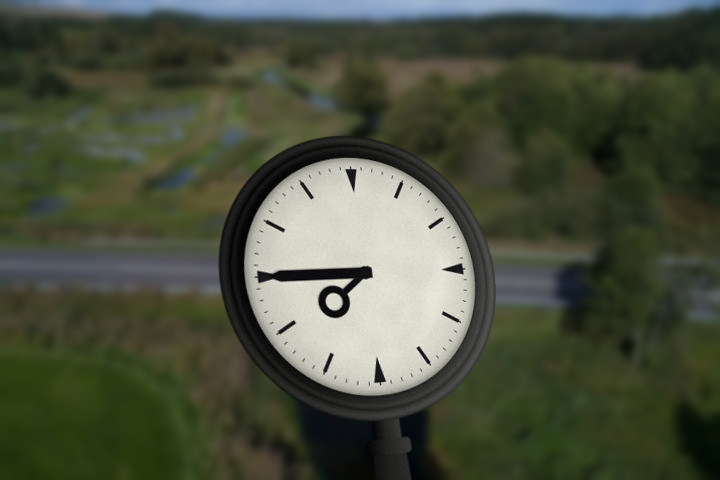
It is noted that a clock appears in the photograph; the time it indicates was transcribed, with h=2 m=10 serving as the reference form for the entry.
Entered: h=7 m=45
